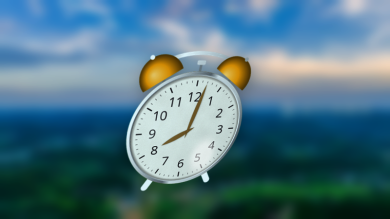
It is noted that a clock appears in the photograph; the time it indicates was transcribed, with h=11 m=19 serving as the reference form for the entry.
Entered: h=8 m=2
